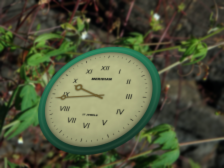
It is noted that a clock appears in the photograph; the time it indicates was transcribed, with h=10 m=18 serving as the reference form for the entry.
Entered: h=9 m=44
